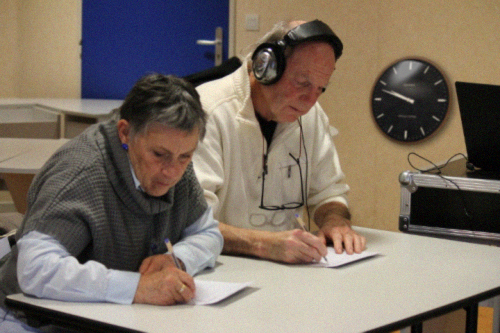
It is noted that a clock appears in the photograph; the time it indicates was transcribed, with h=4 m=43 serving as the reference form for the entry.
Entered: h=9 m=48
